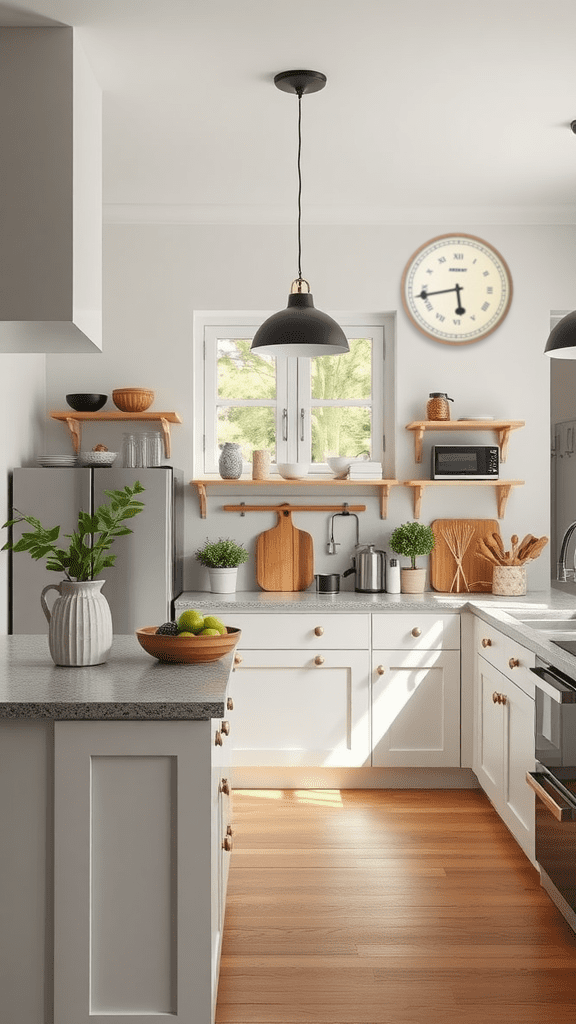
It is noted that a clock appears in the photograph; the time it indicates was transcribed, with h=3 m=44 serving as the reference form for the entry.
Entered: h=5 m=43
